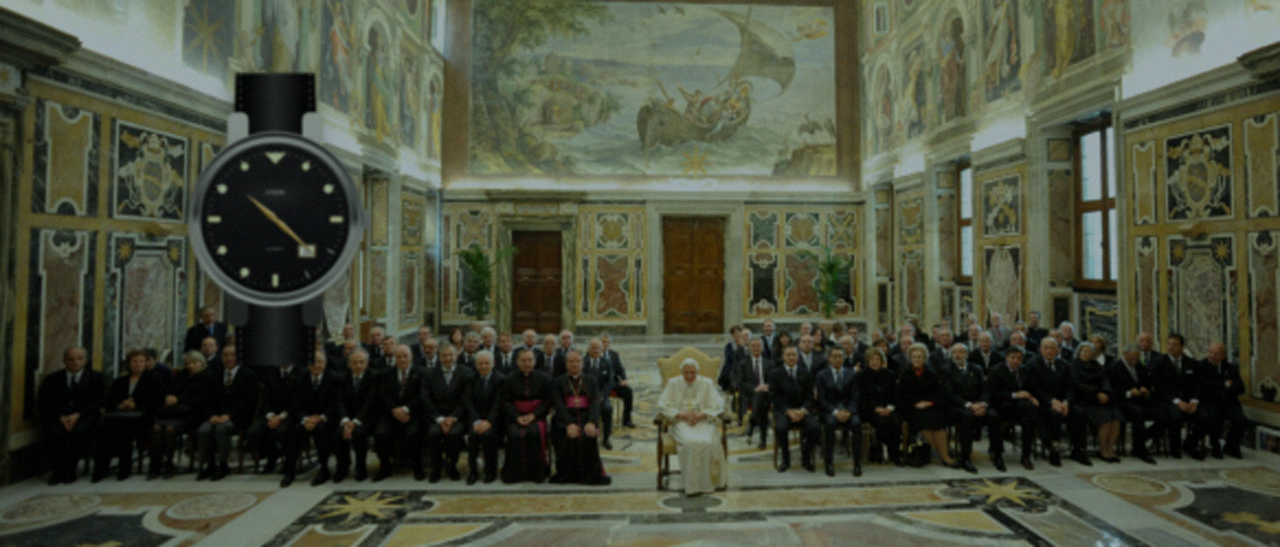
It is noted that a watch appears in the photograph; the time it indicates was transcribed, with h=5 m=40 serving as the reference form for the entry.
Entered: h=10 m=22
